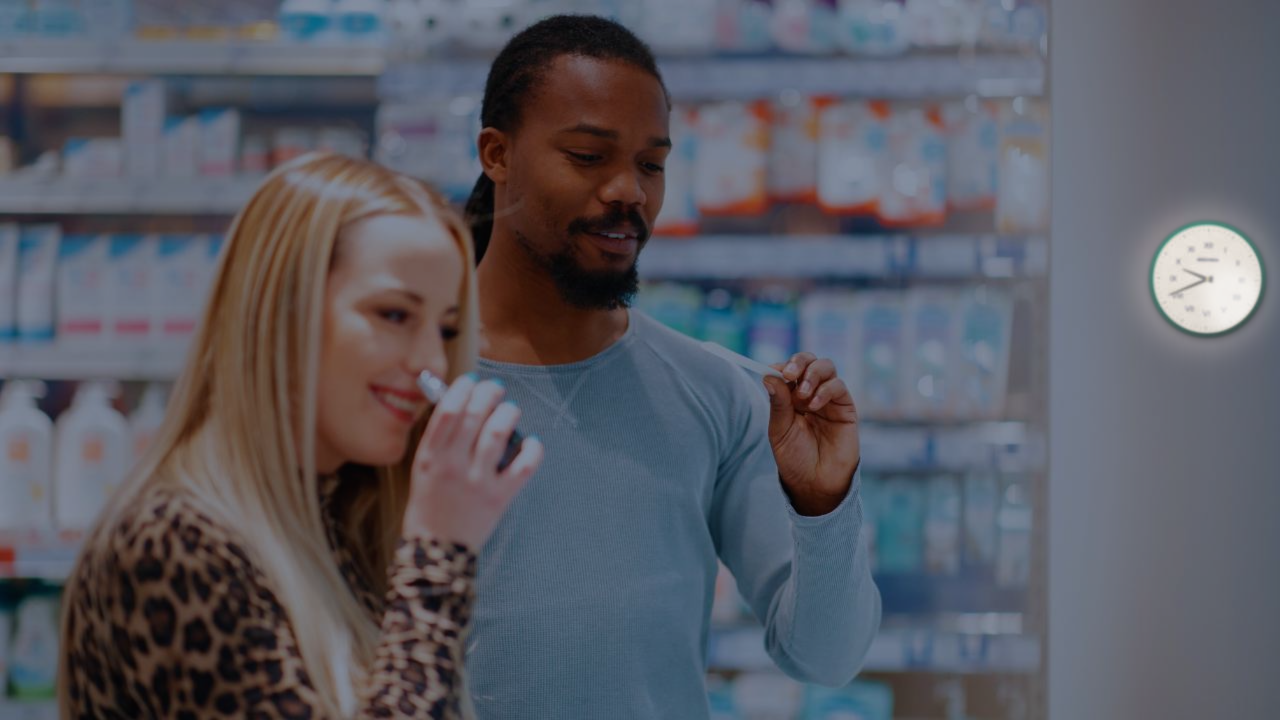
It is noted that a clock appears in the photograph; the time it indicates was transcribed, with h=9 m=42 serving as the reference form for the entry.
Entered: h=9 m=41
